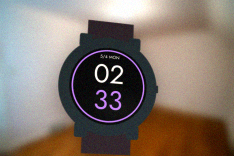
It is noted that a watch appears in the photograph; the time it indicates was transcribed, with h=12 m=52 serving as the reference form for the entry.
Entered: h=2 m=33
